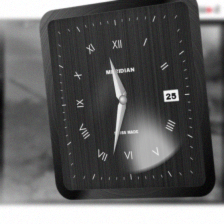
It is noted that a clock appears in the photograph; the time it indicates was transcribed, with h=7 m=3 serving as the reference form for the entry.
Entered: h=11 m=33
